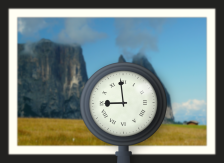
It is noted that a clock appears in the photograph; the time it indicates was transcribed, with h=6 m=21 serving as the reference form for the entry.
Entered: h=8 m=59
